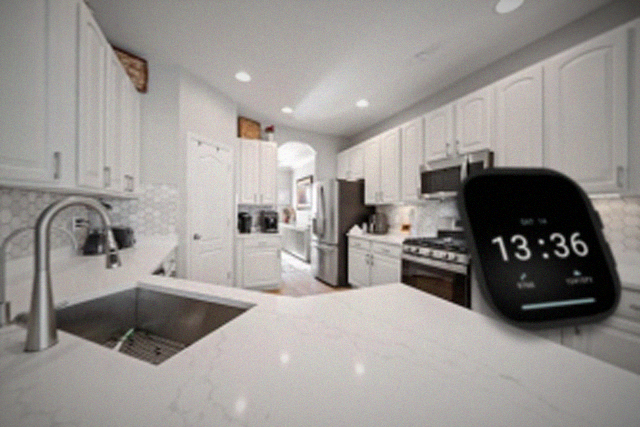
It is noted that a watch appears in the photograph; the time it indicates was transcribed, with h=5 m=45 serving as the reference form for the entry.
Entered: h=13 m=36
